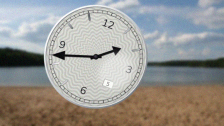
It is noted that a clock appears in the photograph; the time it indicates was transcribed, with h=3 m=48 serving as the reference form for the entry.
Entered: h=1 m=42
